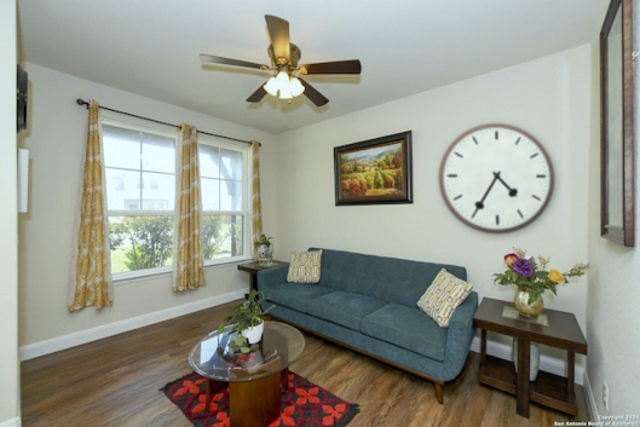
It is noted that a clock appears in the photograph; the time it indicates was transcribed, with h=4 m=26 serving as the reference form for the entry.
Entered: h=4 m=35
